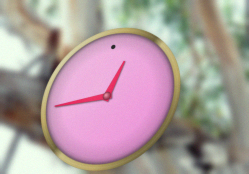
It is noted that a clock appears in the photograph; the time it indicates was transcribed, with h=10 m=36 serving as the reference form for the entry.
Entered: h=12 m=44
